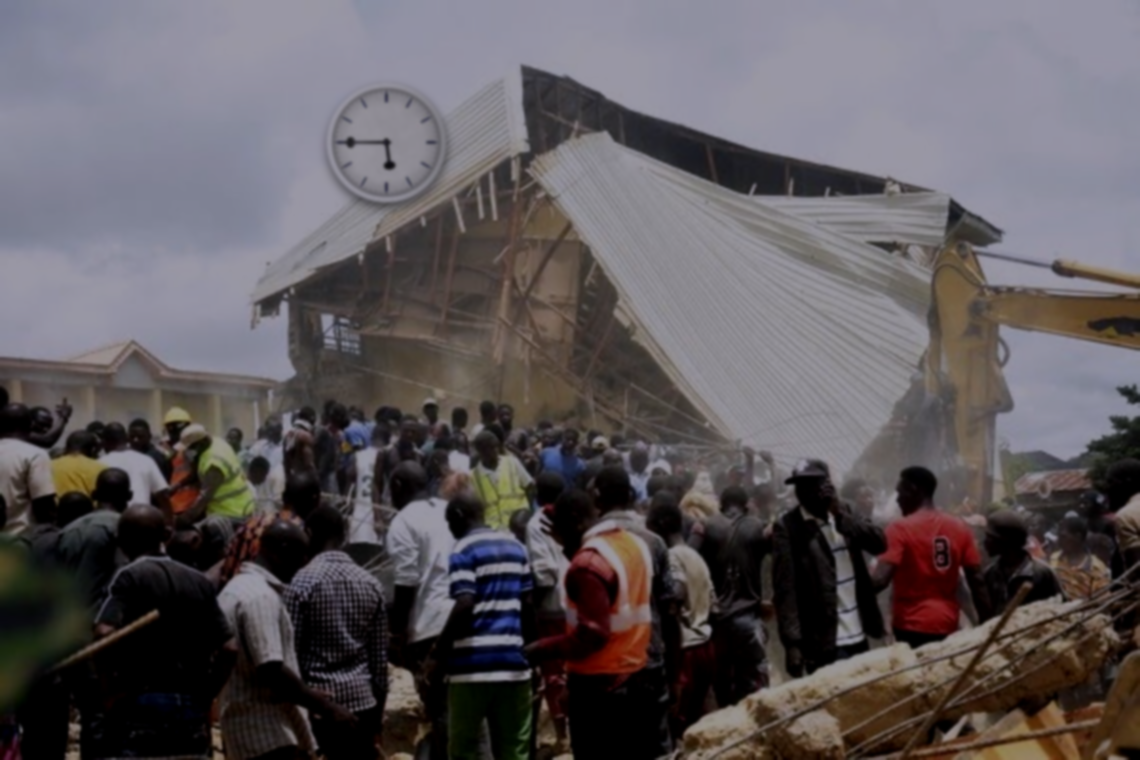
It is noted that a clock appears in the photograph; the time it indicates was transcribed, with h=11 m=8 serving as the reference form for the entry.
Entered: h=5 m=45
